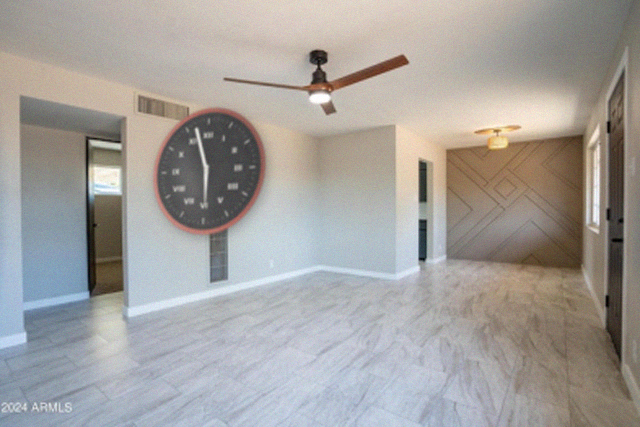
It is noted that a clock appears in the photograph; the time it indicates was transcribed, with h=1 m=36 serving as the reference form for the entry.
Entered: h=5 m=57
